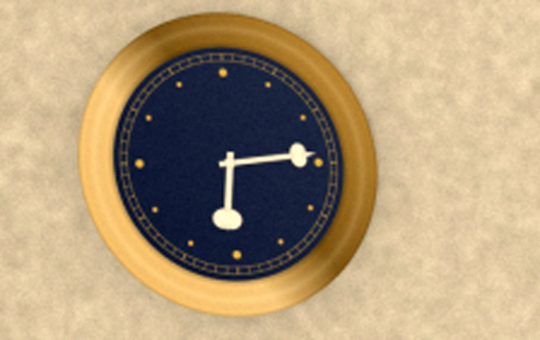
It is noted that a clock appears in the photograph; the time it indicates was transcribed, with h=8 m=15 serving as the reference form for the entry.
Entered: h=6 m=14
